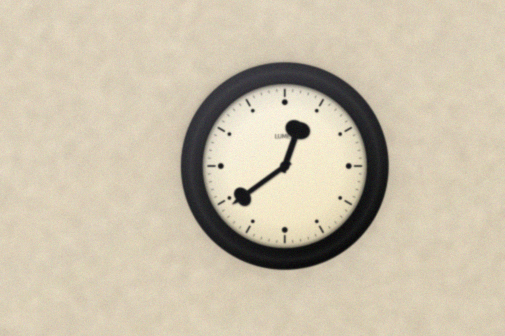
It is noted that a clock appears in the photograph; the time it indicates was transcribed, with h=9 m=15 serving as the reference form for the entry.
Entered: h=12 m=39
